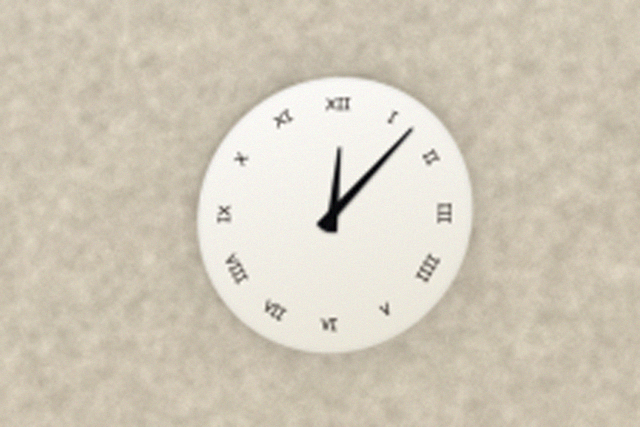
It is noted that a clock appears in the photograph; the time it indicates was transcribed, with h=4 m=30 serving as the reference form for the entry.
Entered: h=12 m=7
